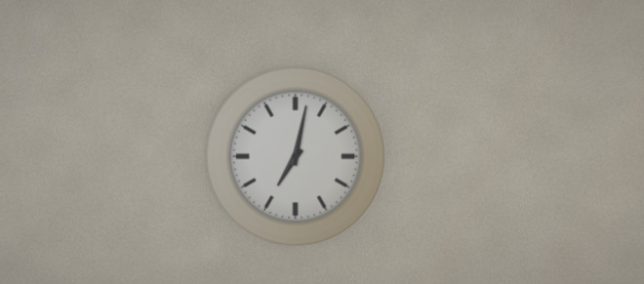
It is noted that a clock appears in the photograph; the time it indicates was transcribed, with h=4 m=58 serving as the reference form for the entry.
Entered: h=7 m=2
